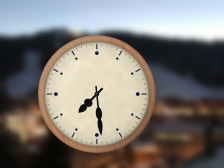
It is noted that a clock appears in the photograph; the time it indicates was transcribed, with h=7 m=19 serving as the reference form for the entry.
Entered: h=7 m=29
